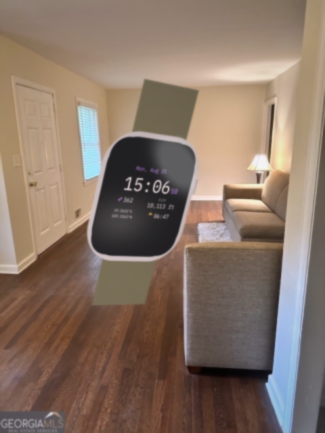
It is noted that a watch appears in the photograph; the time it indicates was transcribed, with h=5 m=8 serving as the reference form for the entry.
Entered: h=15 m=6
